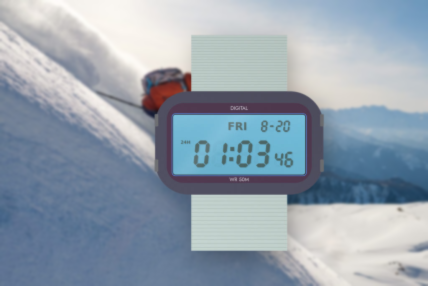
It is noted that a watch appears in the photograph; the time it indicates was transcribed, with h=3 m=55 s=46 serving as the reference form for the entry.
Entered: h=1 m=3 s=46
